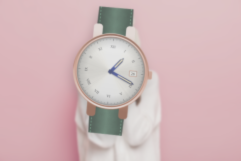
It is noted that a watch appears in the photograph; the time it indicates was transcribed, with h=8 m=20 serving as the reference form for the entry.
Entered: h=1 m=19
